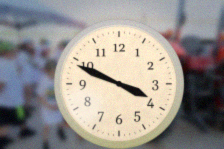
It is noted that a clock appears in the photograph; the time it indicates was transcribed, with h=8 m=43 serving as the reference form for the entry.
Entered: h=3 m=49
